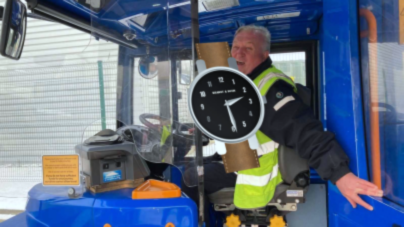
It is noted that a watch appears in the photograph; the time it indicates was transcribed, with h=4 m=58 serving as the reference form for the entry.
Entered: h=2 m=29
